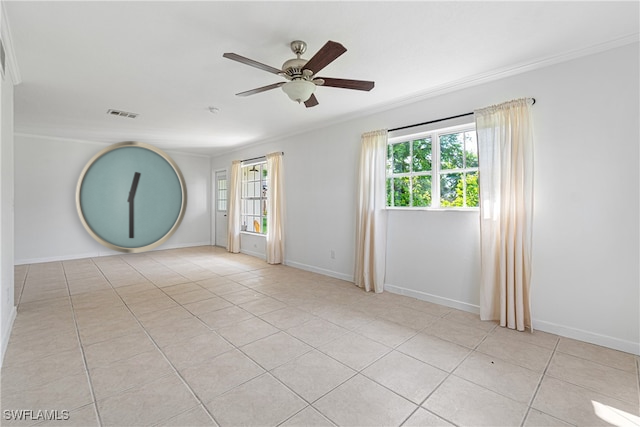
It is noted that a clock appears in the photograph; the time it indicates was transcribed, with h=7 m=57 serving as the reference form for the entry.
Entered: h=12 m=30
